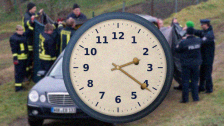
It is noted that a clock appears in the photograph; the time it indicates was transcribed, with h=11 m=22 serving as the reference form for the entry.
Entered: h=2 m=21
